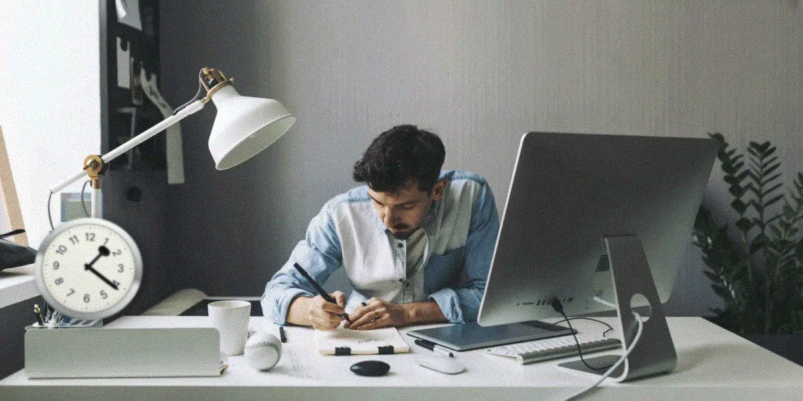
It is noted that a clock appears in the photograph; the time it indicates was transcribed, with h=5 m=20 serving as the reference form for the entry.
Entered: h=1 m=21
